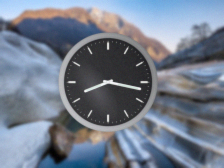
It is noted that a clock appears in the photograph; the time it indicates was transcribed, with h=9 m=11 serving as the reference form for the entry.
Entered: h=8 m=17
